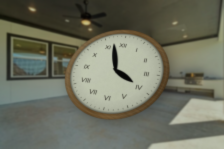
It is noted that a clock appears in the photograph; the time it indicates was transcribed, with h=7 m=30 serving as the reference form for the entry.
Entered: h=3 m=57
